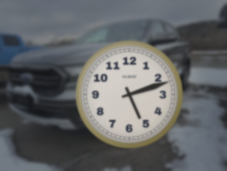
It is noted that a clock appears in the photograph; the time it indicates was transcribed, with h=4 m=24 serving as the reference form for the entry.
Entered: h=5 m=12
